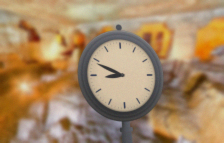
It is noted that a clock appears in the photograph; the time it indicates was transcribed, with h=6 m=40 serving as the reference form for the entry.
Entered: h=8 m=49
